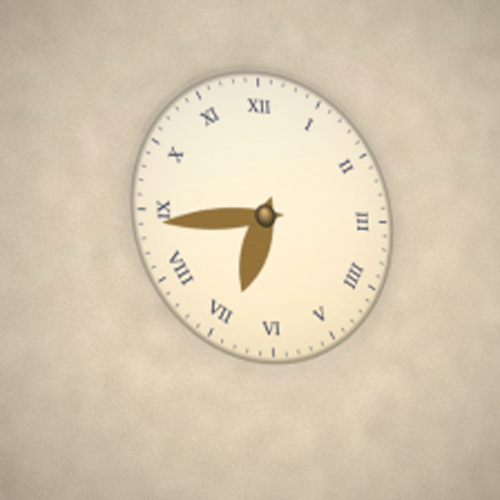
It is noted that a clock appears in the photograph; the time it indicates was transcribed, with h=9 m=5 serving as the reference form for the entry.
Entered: h=6 m=44
